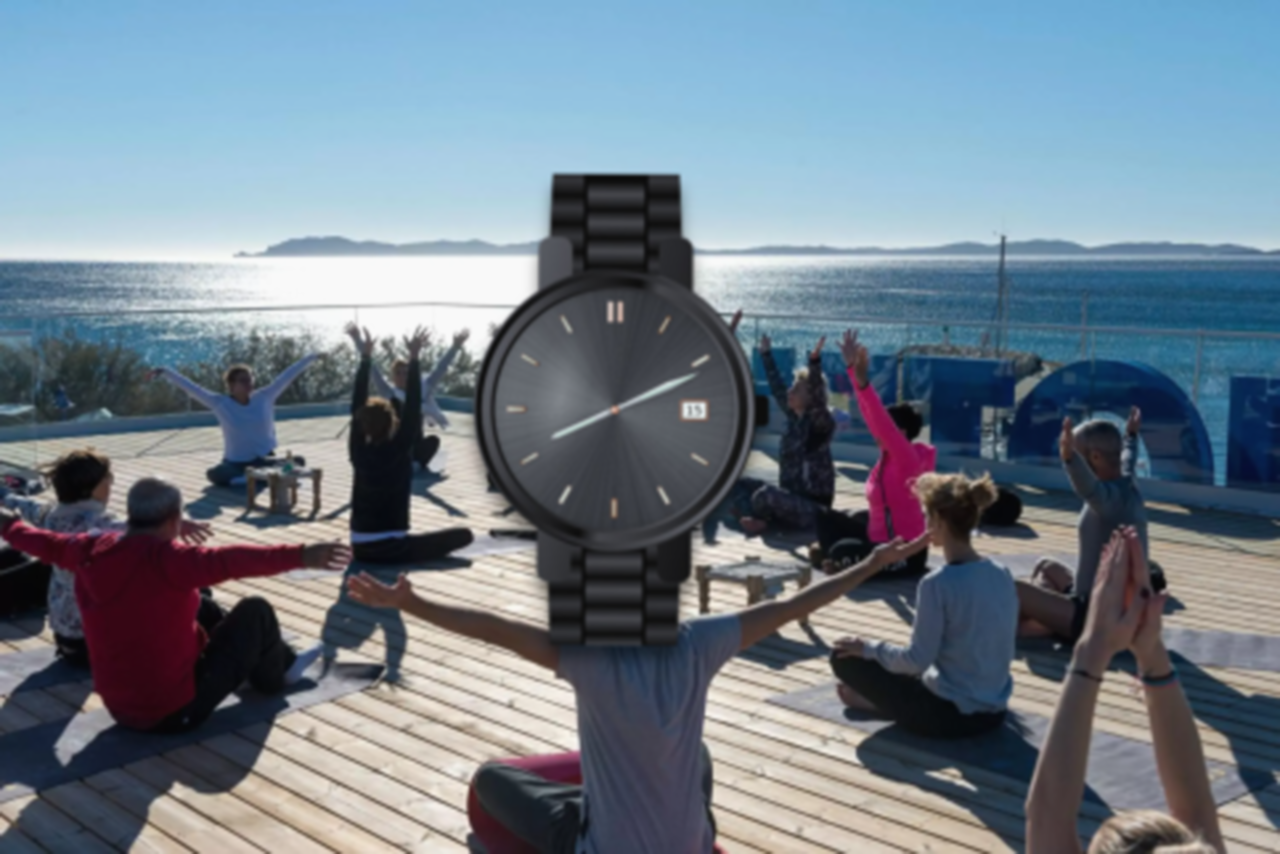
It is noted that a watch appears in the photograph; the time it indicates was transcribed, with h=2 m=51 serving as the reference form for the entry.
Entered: h=8 m=11
